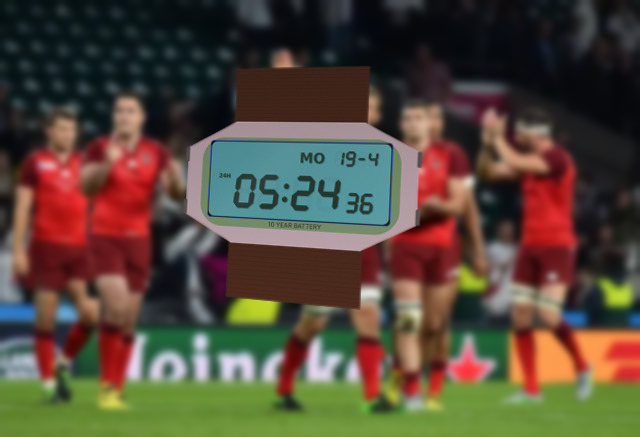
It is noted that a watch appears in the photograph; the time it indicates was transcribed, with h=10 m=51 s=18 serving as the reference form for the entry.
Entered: h=5 m=24 s=36
